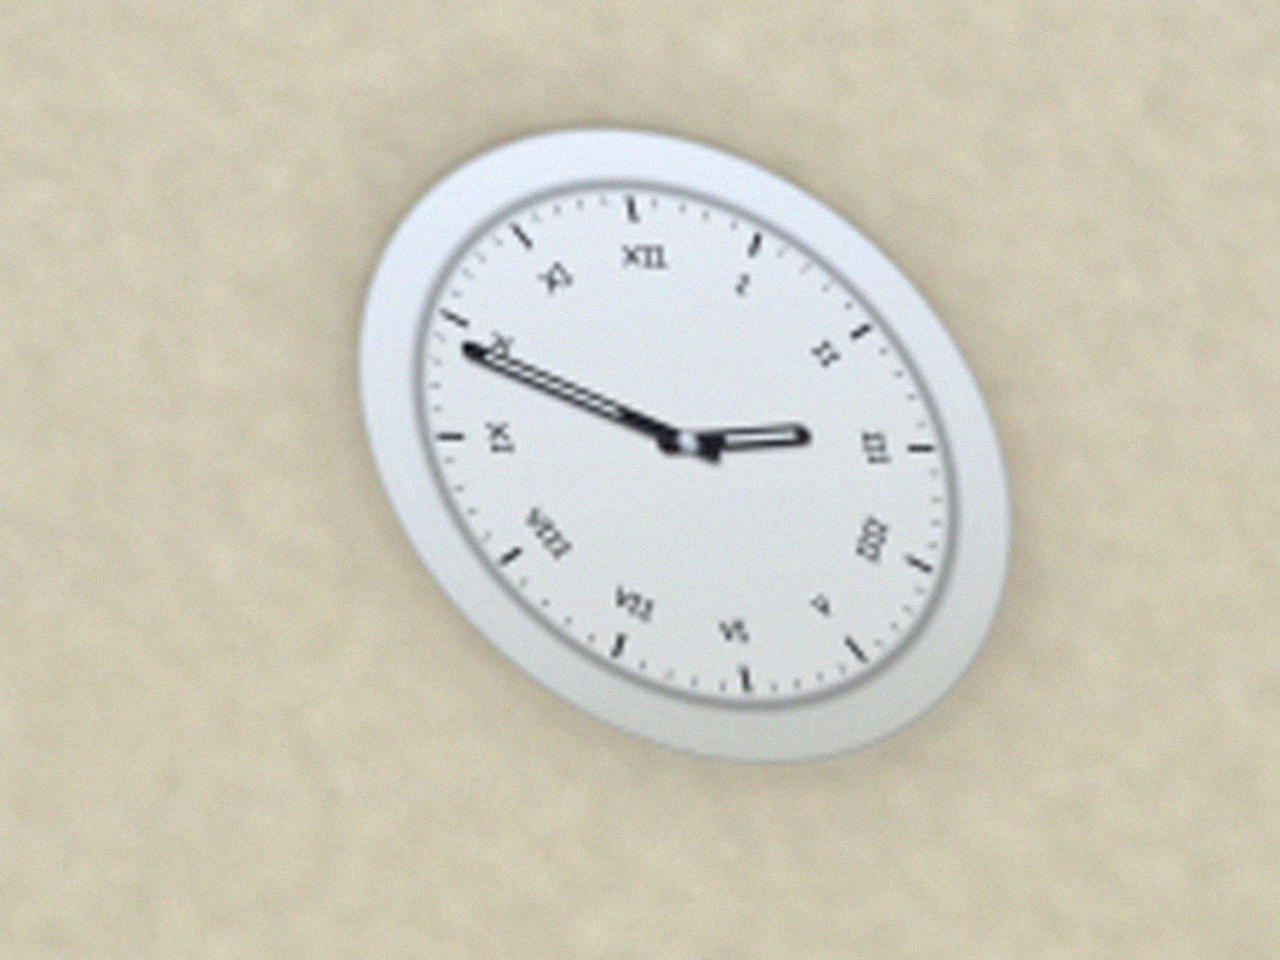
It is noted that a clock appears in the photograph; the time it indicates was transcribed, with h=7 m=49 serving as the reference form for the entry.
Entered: h=2 m=49
